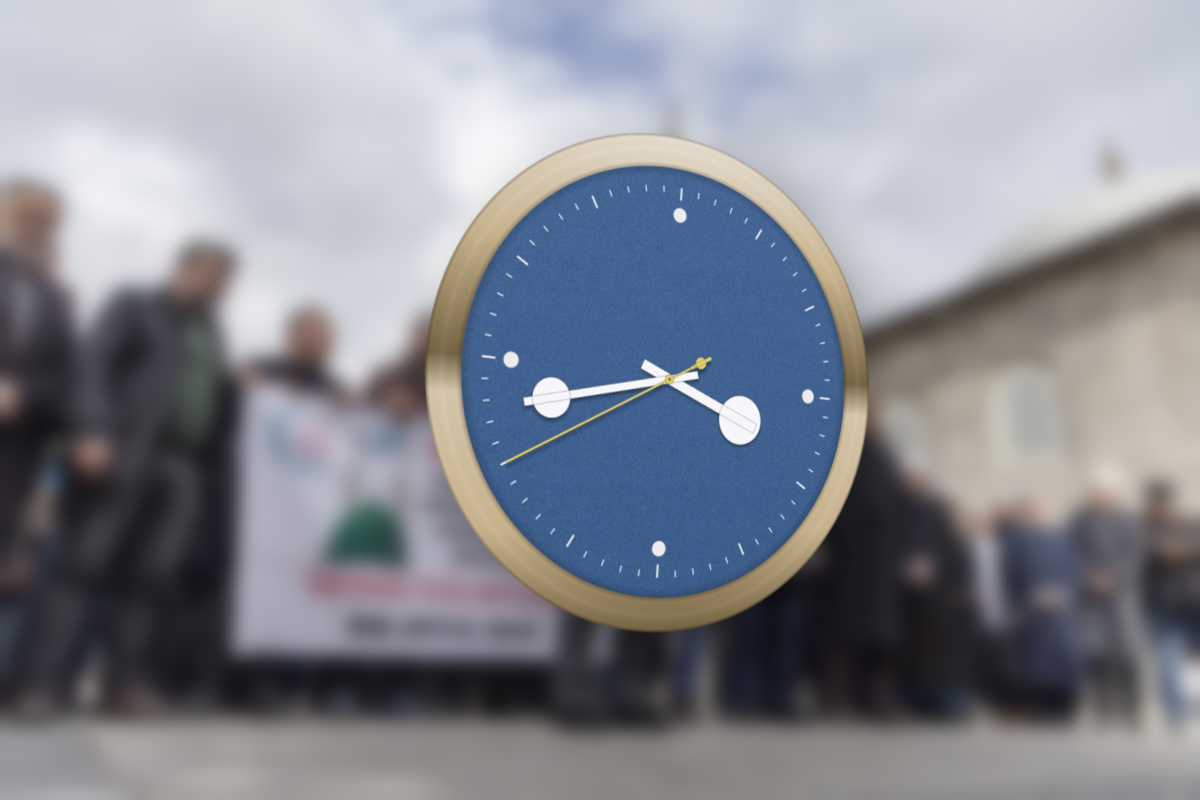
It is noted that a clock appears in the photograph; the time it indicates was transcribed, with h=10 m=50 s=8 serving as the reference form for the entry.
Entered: h=3 m=42 s=40
